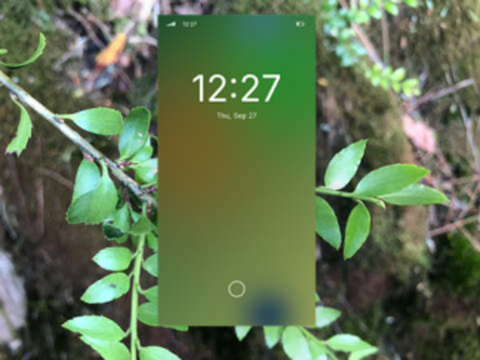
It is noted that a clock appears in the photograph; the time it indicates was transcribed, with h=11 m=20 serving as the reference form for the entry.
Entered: h=12 m=27
